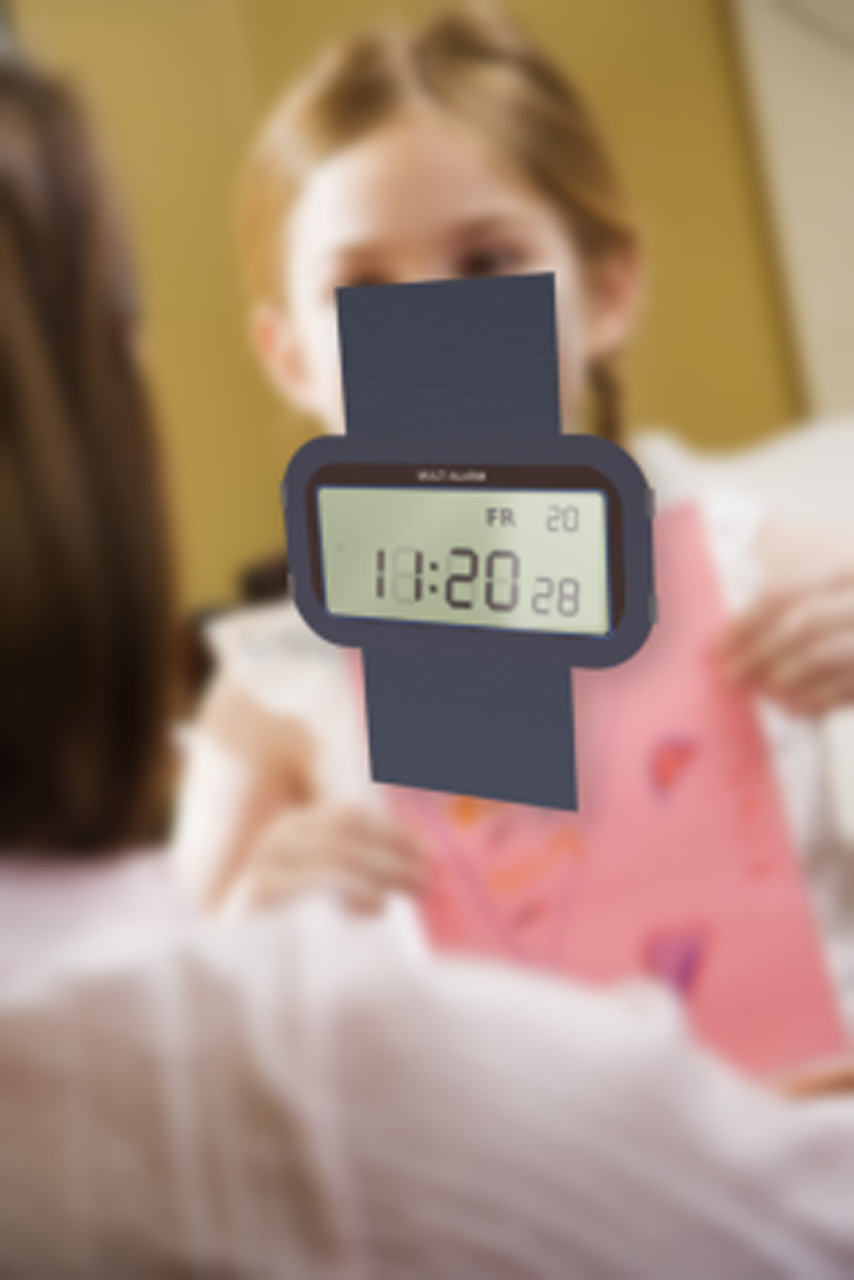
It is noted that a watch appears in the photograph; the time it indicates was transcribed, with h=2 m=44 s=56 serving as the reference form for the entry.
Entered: h=11 m=20 s=28
